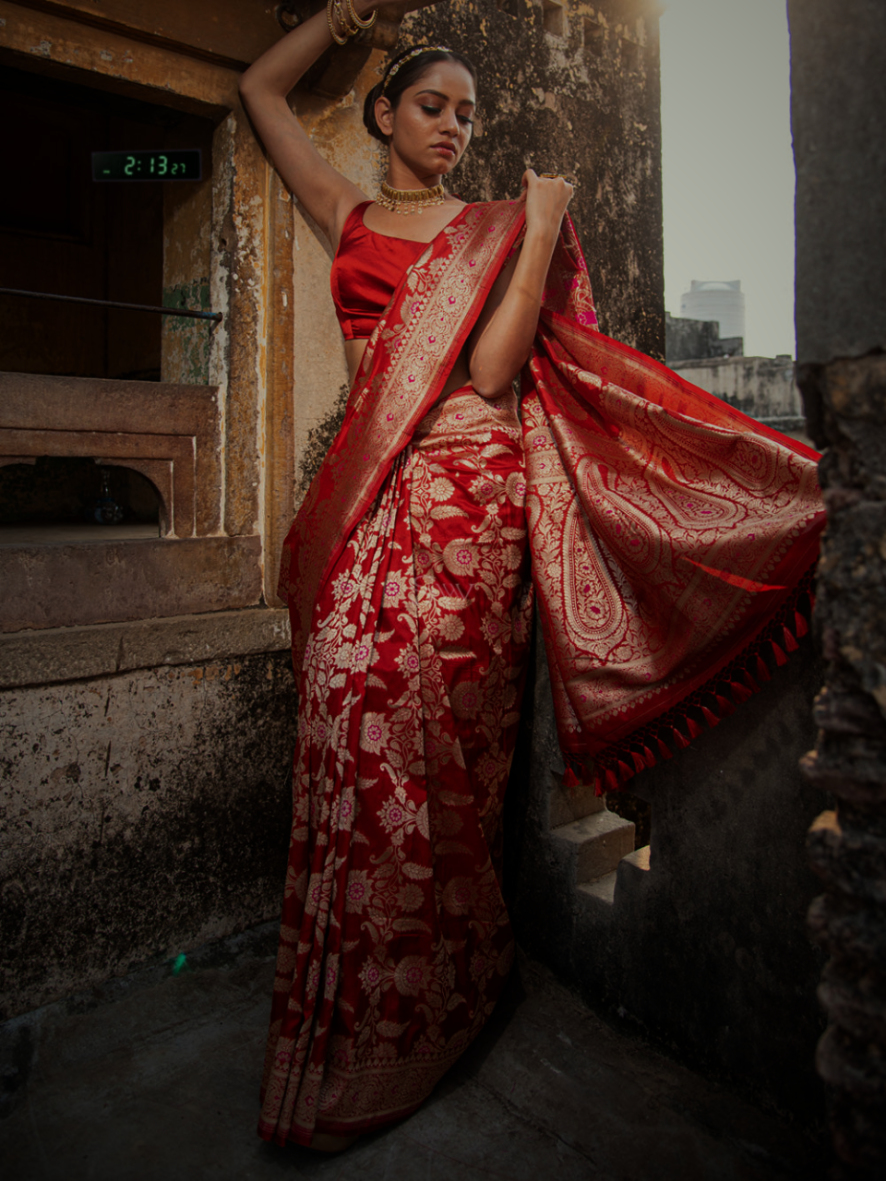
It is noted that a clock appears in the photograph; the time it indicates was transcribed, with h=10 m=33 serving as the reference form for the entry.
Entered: h=2 m=13
